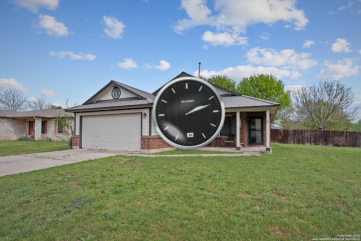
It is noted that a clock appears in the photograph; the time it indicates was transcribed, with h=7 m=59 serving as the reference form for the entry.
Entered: h=2 m=12
